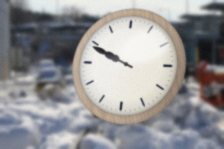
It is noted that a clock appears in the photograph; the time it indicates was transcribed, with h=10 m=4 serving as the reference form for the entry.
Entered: h=9 m=49
